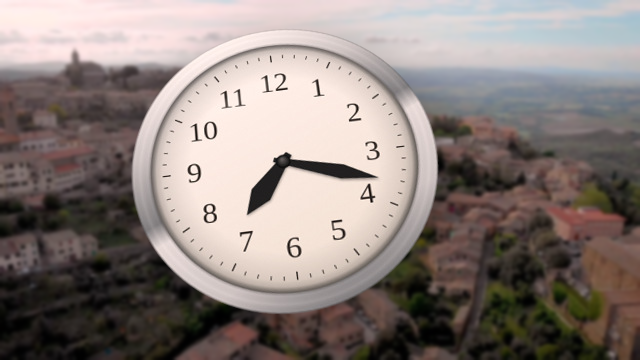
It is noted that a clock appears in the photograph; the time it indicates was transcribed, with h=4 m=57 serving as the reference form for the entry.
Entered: h=7 m=18
